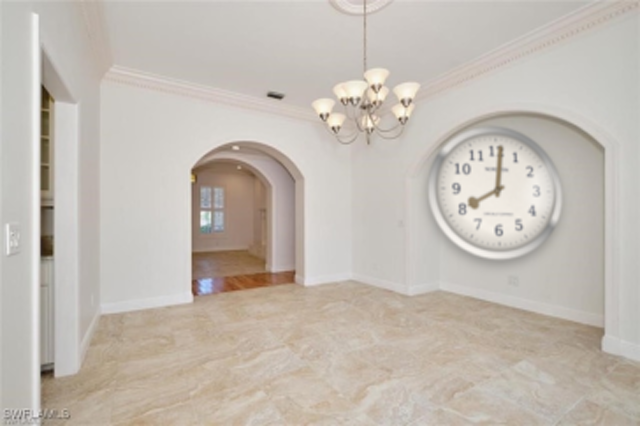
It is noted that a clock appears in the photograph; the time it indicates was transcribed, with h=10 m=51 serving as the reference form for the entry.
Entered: h=8 m=1
